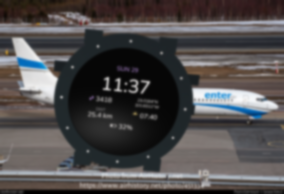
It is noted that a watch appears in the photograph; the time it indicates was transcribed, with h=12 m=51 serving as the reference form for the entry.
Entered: h=11 m=37
